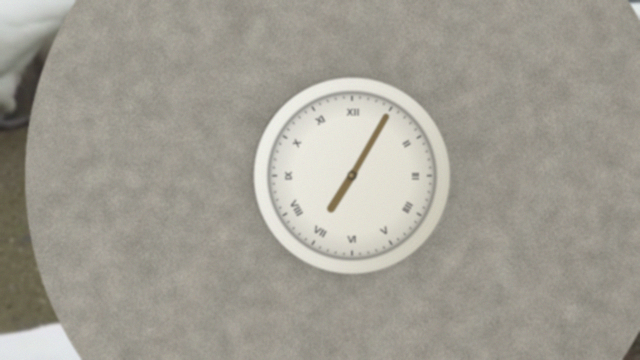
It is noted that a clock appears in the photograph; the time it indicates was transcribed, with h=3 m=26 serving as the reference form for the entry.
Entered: h=7 m=5
